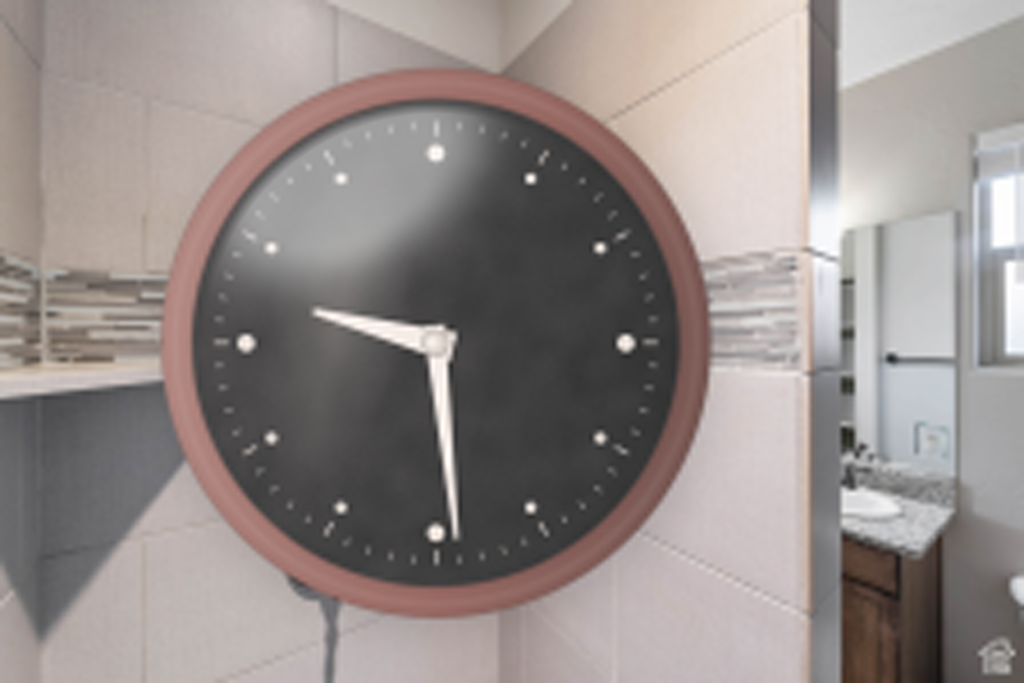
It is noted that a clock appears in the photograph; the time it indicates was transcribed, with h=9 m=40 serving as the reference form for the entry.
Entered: h=9 m=29
